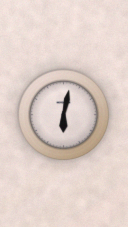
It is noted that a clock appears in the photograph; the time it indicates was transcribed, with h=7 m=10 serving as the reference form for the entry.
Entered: h=6 m=2
